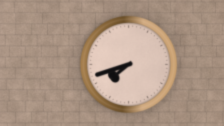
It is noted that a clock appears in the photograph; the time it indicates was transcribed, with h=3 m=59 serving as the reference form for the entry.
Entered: h=7 m=42
